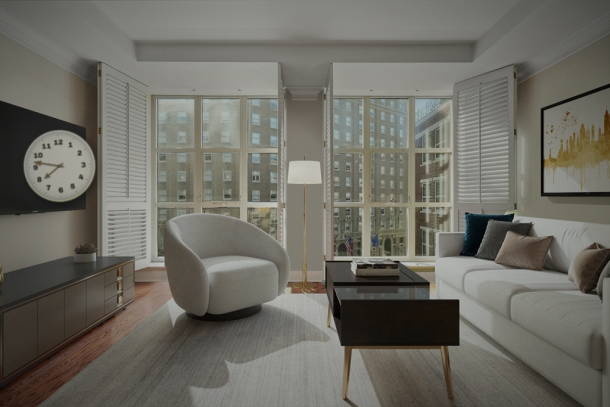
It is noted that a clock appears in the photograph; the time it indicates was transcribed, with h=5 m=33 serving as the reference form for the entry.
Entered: h=7 m=47
